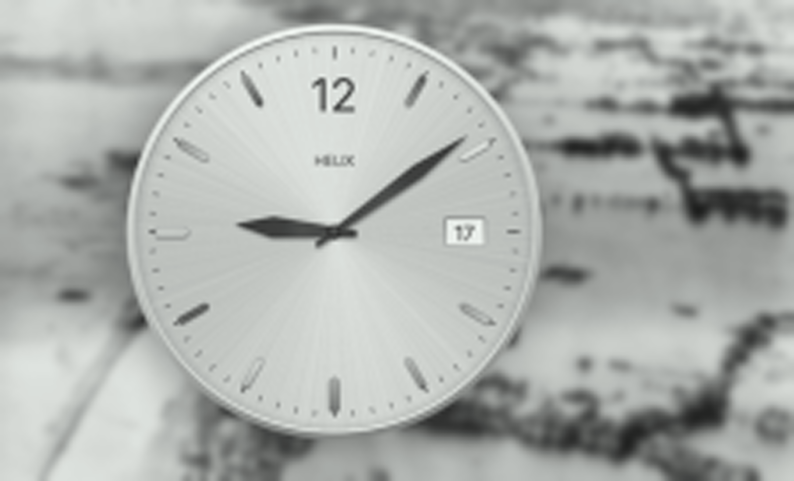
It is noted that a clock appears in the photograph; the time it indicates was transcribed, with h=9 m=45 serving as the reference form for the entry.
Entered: h=9 m=9
